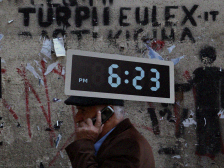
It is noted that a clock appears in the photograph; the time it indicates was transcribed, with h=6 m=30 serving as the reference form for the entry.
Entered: h=6 m=23
